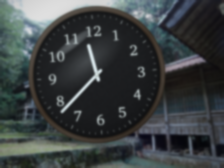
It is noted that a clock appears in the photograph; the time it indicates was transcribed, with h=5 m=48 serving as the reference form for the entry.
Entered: h=11 m=38
